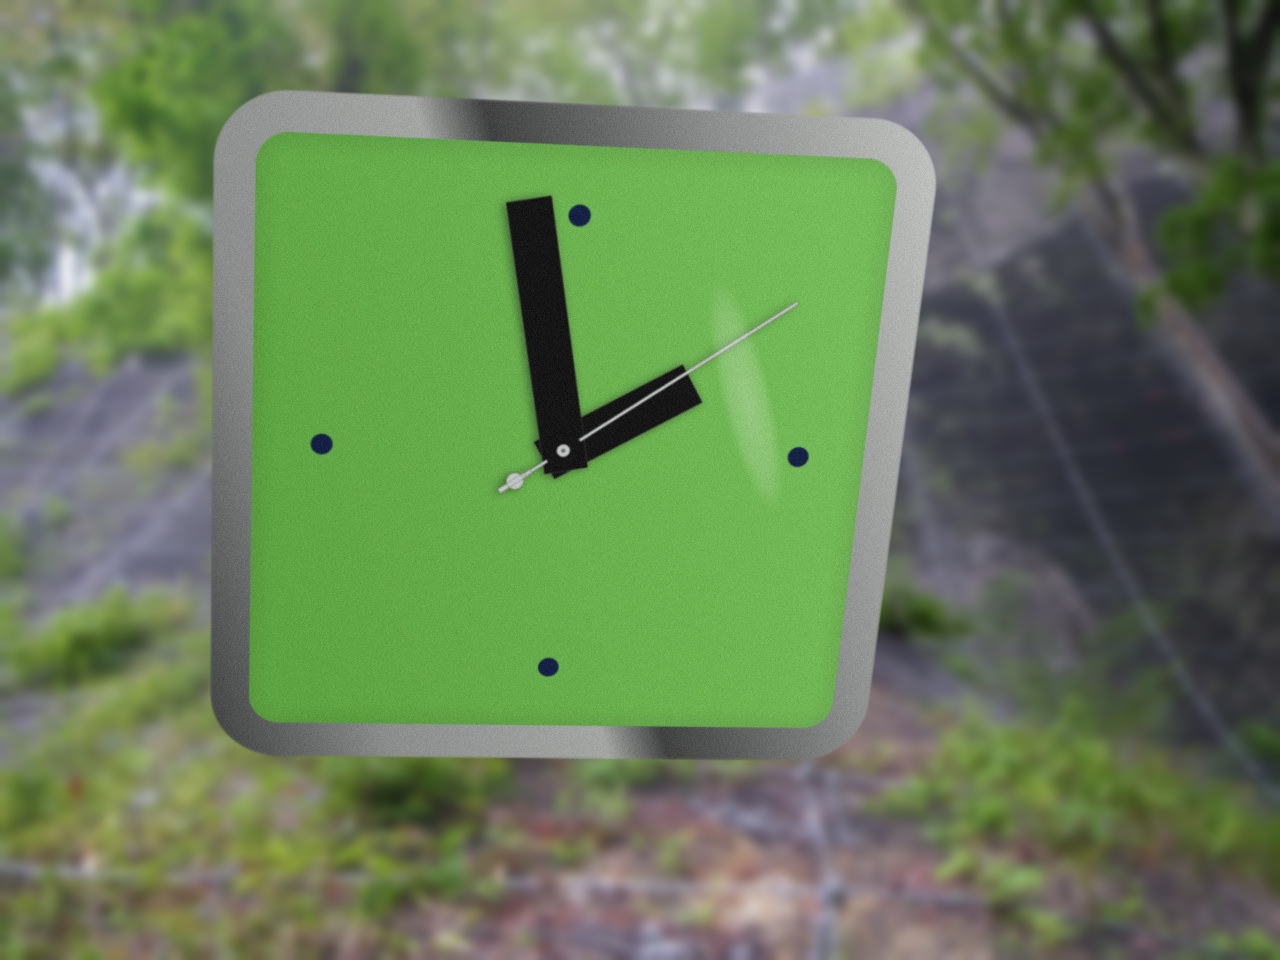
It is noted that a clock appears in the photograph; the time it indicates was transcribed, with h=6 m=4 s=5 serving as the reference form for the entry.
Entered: h=1 m=58 s=9
